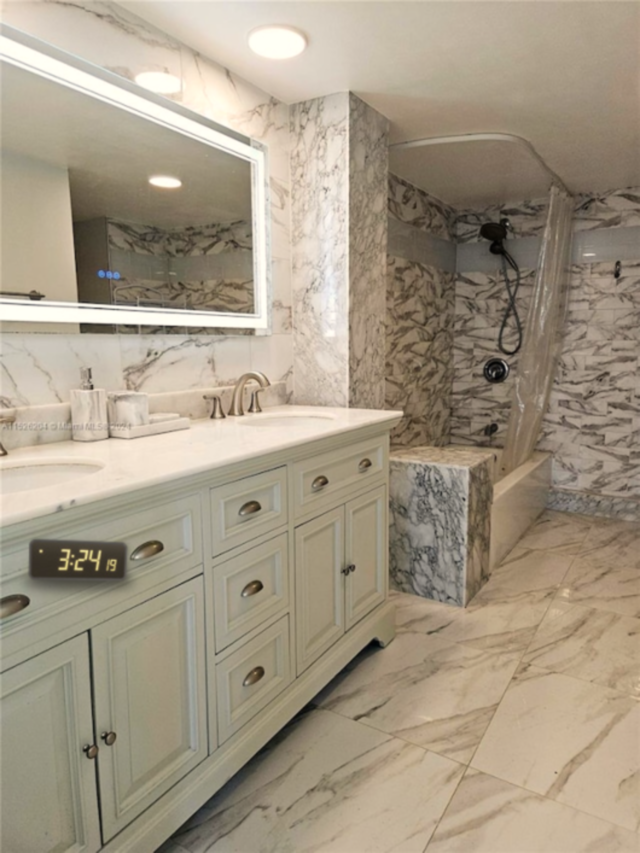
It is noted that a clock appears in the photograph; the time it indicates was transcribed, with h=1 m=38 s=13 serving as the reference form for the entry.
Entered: h=3 m=24 s=19
